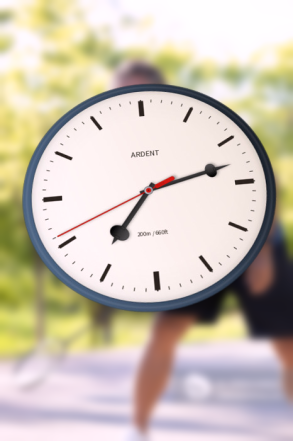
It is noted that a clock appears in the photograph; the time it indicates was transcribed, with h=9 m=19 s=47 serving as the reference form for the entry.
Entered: h=7 m=12 s=41
